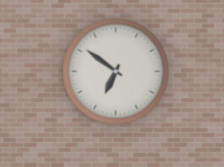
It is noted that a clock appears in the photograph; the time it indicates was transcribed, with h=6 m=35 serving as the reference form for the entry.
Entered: h=6 m=51
